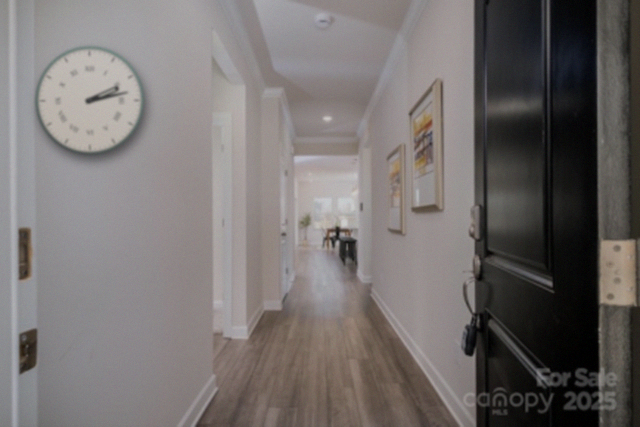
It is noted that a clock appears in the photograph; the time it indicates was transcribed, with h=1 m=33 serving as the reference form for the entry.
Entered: h=2 m=13
